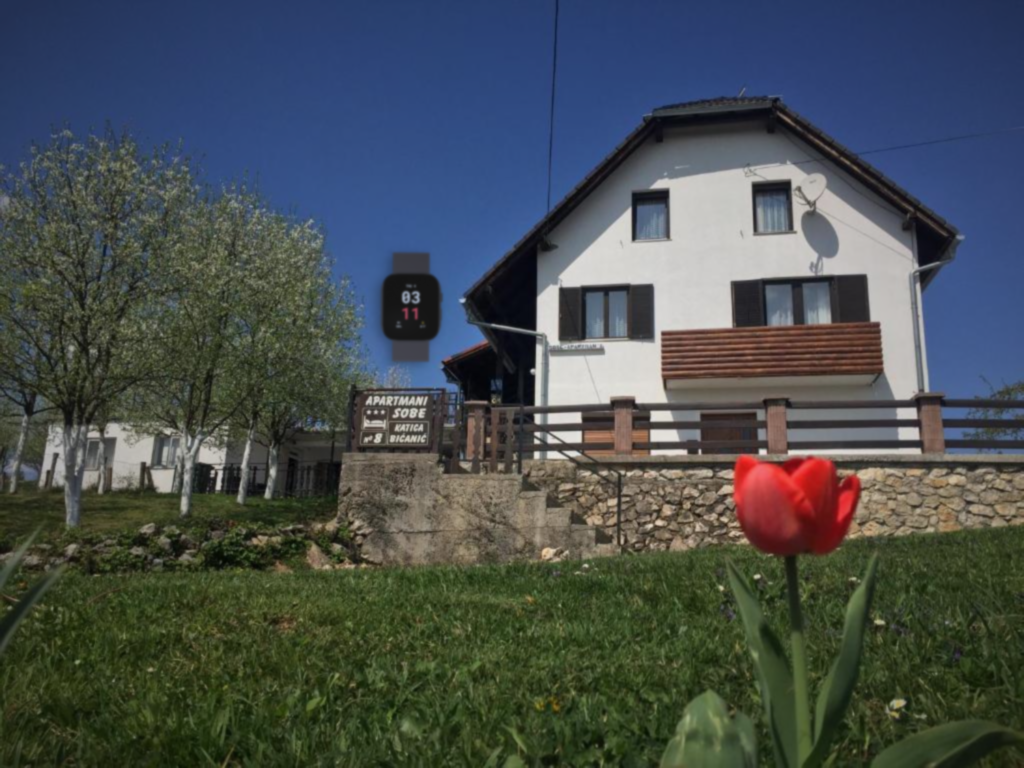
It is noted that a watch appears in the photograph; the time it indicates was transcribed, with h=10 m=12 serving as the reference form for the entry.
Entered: h=3 m=11
